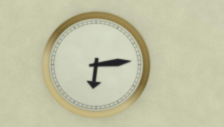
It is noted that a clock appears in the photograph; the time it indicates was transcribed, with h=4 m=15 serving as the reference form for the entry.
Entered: h=6 m=14
